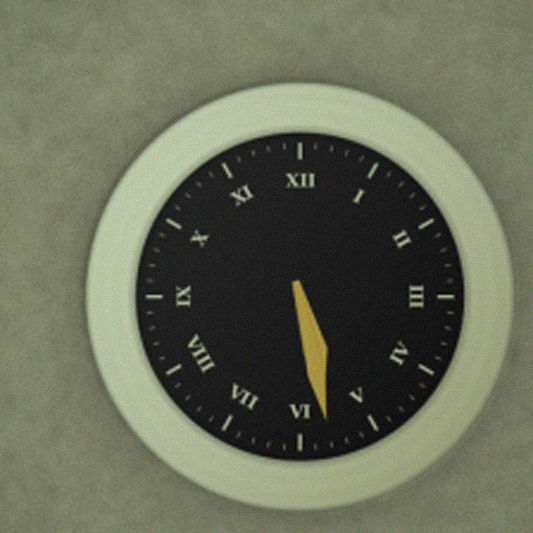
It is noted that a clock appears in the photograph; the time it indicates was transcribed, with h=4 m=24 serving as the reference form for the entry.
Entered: h=5 m=28
